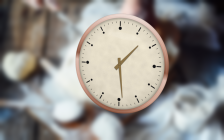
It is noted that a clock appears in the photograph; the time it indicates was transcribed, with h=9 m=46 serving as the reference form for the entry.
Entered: h=1 m=29
